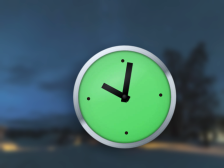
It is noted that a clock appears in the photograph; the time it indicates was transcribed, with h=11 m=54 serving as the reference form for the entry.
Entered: h=10 m=2
